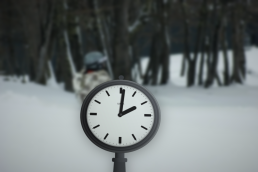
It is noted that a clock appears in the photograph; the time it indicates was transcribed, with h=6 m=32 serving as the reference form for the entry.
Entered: h=2 m=1
